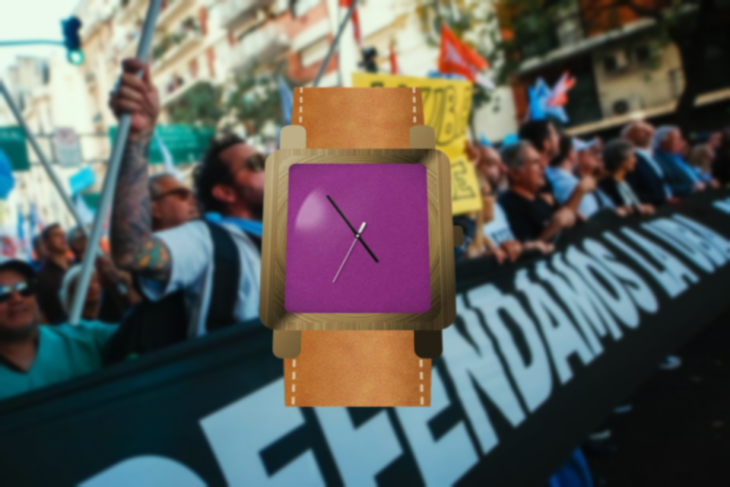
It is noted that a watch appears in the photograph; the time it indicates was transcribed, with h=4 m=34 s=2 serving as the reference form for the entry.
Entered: h=4 m=54 s=34
